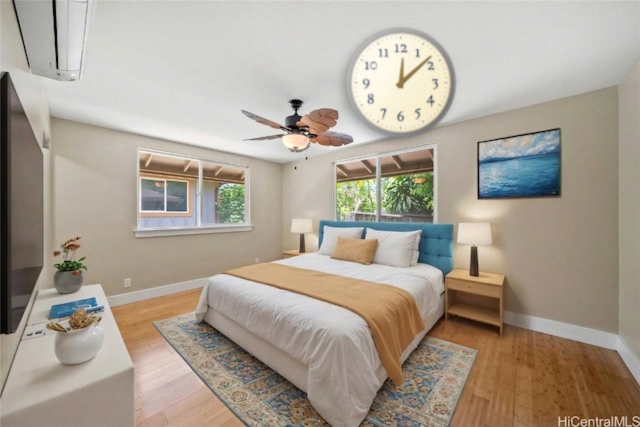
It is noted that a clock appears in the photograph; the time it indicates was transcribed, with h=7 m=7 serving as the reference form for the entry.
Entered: h=12 m=8
